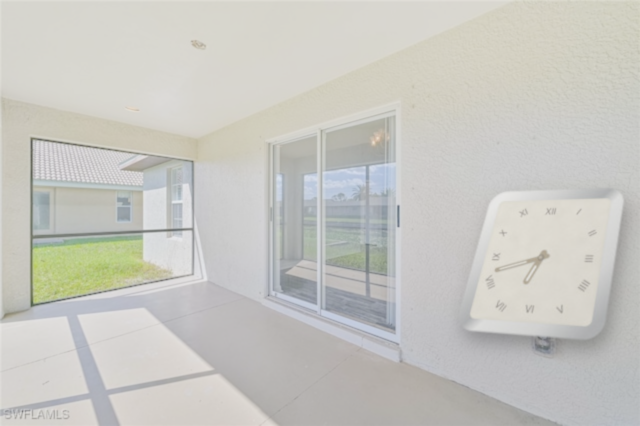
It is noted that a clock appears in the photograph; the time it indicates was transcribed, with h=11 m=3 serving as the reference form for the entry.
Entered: h=6 m=42
